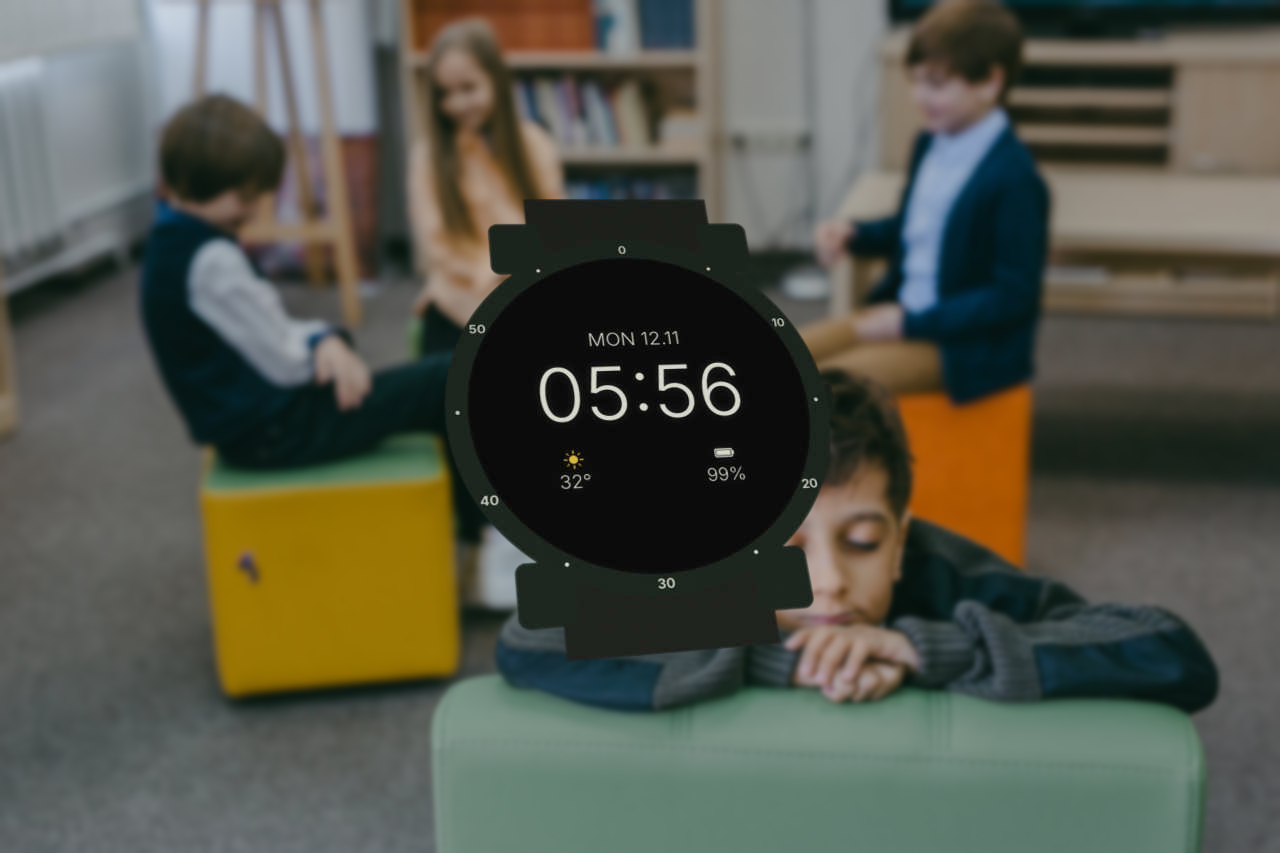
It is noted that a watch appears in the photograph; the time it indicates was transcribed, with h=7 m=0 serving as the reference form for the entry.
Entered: h=5 m=56
